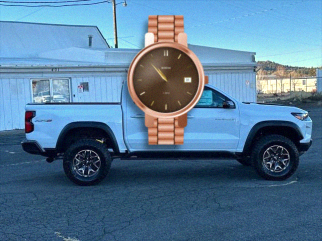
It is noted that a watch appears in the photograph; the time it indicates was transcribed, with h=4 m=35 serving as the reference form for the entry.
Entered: h=10 m=53
